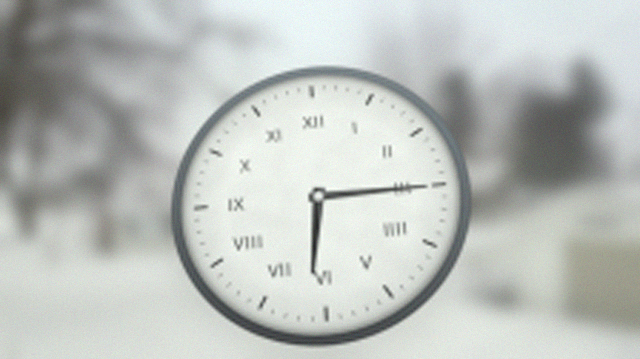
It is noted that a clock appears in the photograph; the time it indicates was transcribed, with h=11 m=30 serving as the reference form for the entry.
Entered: h=6 m=15
